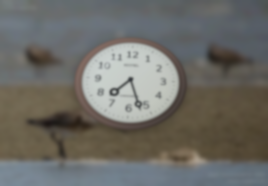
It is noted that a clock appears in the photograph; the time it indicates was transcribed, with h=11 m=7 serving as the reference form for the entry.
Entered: h=7 m=27
